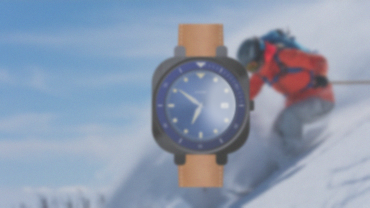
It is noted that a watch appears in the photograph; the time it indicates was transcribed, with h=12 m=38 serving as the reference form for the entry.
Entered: h=6 m=51
